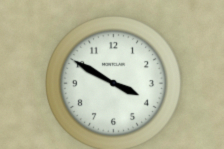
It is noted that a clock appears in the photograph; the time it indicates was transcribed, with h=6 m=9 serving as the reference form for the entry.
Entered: h=3 m=50
